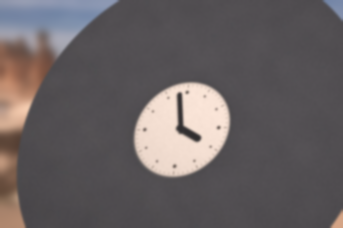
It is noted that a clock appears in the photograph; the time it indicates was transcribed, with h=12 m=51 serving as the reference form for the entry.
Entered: h=3 m=58
